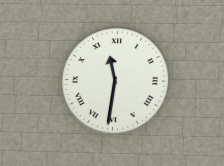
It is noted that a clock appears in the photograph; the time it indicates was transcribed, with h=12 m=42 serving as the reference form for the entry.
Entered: h=11 m=31
